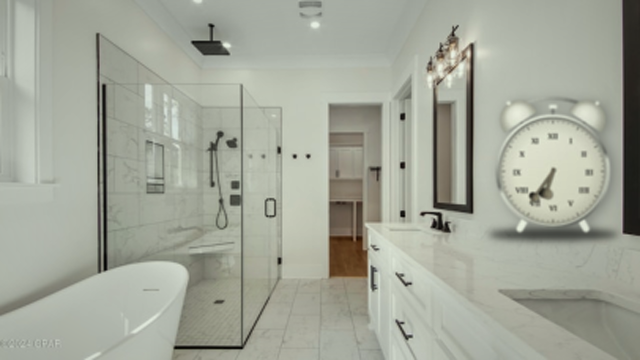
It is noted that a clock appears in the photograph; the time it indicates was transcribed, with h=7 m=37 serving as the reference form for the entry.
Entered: h=6 m=36
